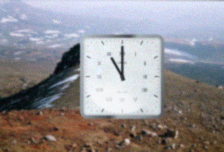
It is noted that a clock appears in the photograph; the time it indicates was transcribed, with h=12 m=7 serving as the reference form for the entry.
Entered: h=11 m=0
